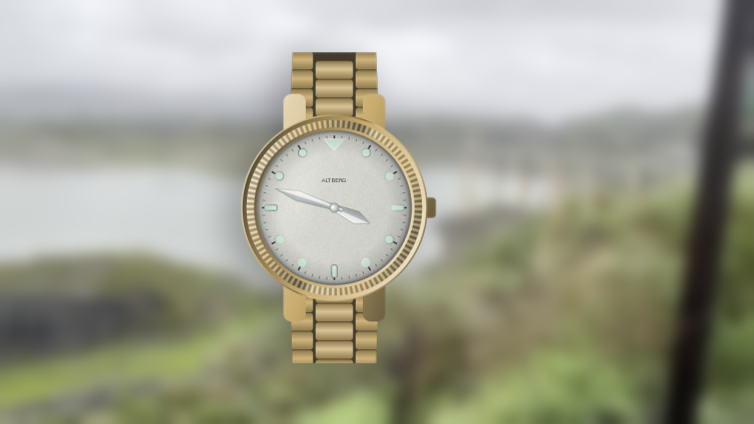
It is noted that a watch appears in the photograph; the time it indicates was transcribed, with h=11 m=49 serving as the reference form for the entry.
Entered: h=3 m=48
